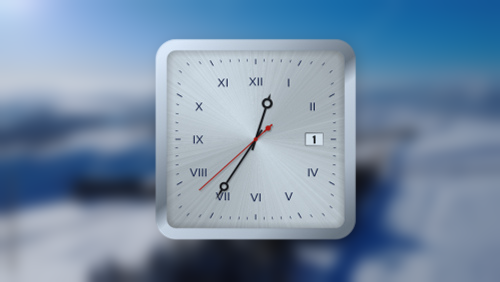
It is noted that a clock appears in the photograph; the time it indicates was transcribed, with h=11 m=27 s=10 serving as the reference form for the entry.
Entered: h=12 m=35 s=38
